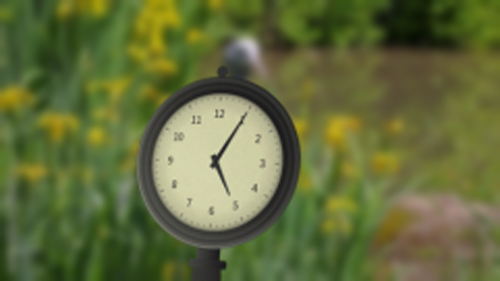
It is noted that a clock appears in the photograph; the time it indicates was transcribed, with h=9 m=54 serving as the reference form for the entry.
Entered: h=5 m=5
